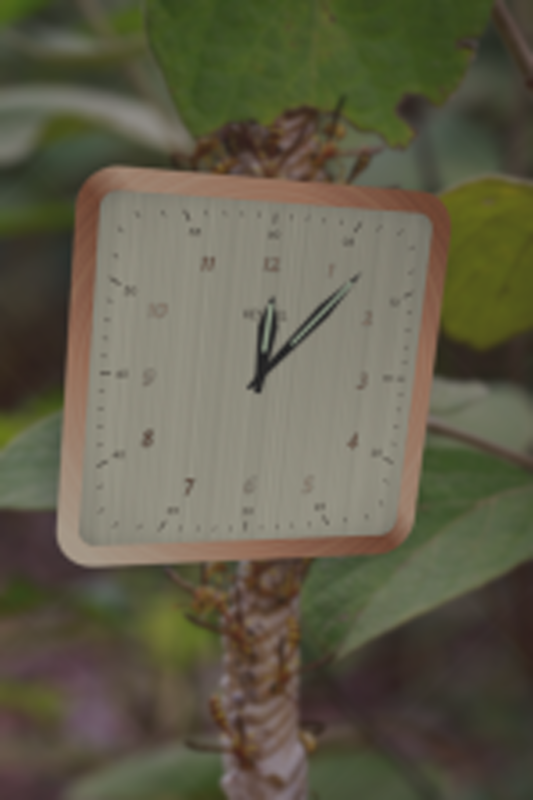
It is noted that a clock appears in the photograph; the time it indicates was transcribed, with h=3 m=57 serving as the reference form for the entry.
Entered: h=12 m=7
